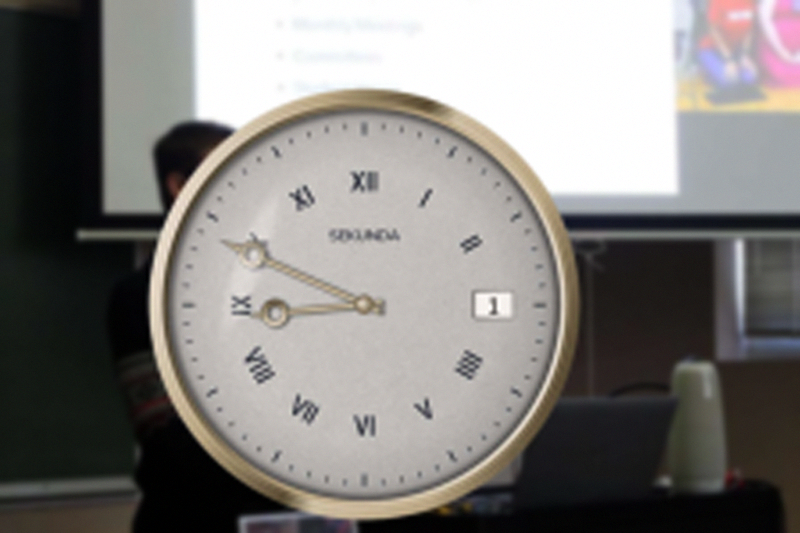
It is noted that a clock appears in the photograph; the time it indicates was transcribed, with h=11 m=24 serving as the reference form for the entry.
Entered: h=8 m=49
